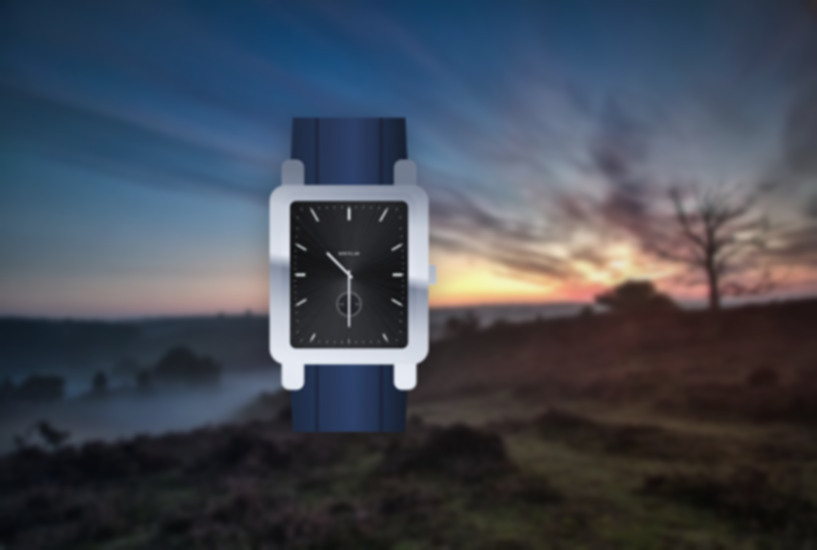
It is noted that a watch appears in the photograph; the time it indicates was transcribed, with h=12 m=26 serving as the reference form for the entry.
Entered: h=10 m=30
